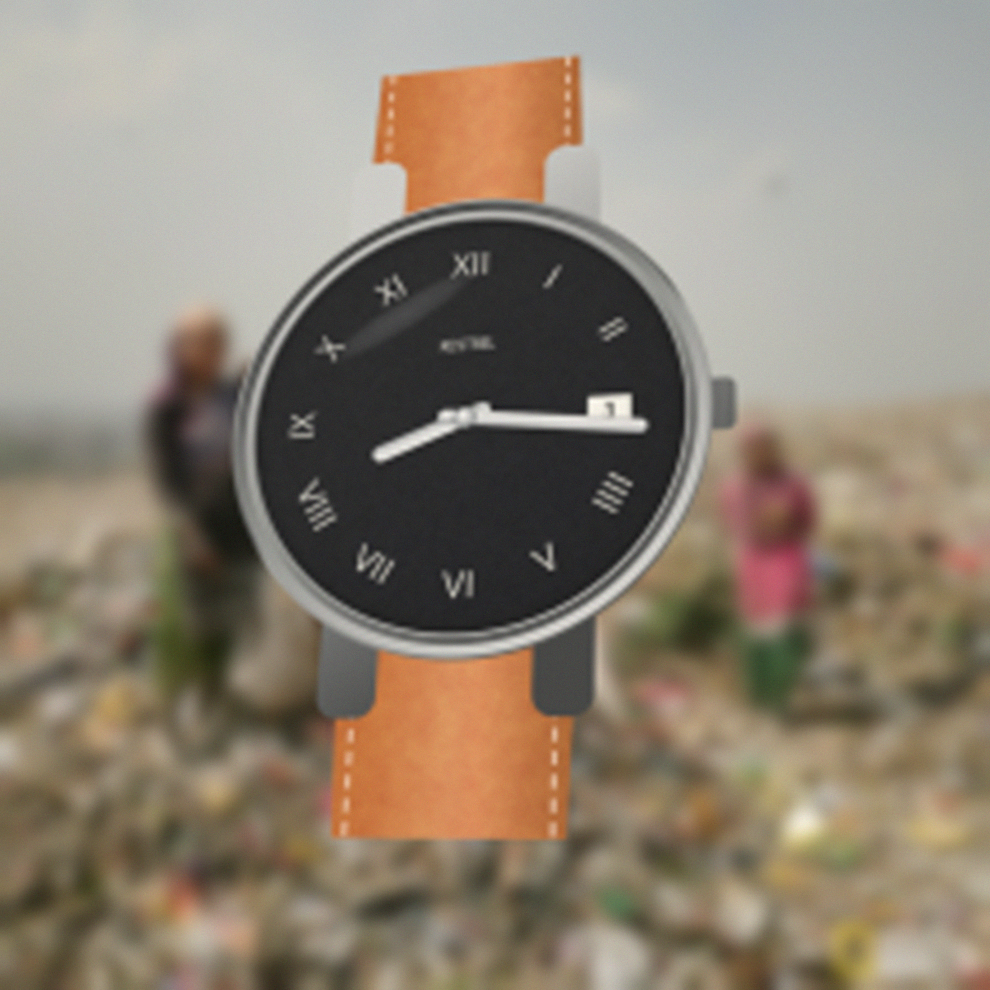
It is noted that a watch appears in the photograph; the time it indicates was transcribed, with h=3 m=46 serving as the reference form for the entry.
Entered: h=8 m=16
